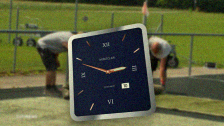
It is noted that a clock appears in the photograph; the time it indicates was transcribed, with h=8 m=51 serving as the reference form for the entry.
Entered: h=2 m=49
